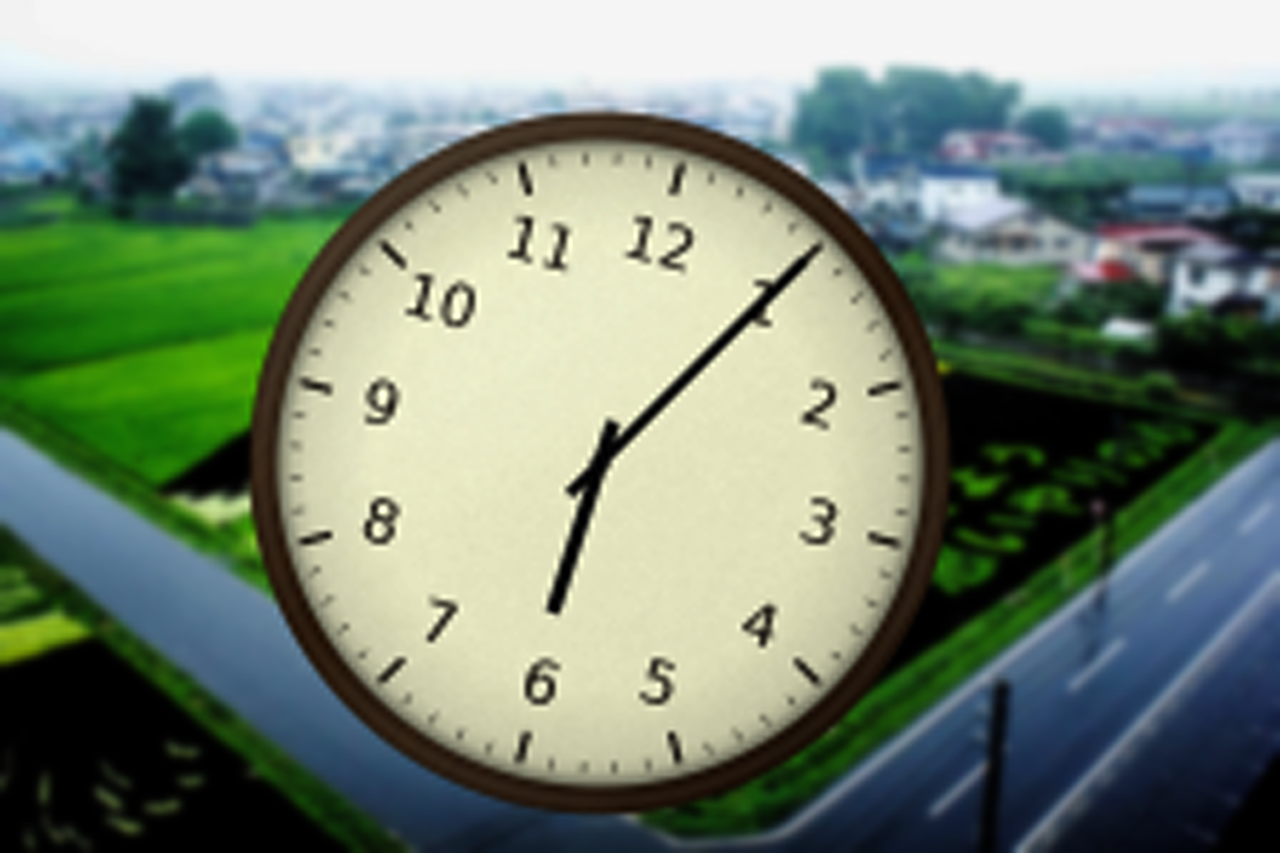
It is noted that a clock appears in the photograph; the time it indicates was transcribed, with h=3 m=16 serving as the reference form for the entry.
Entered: h=6 m=5
